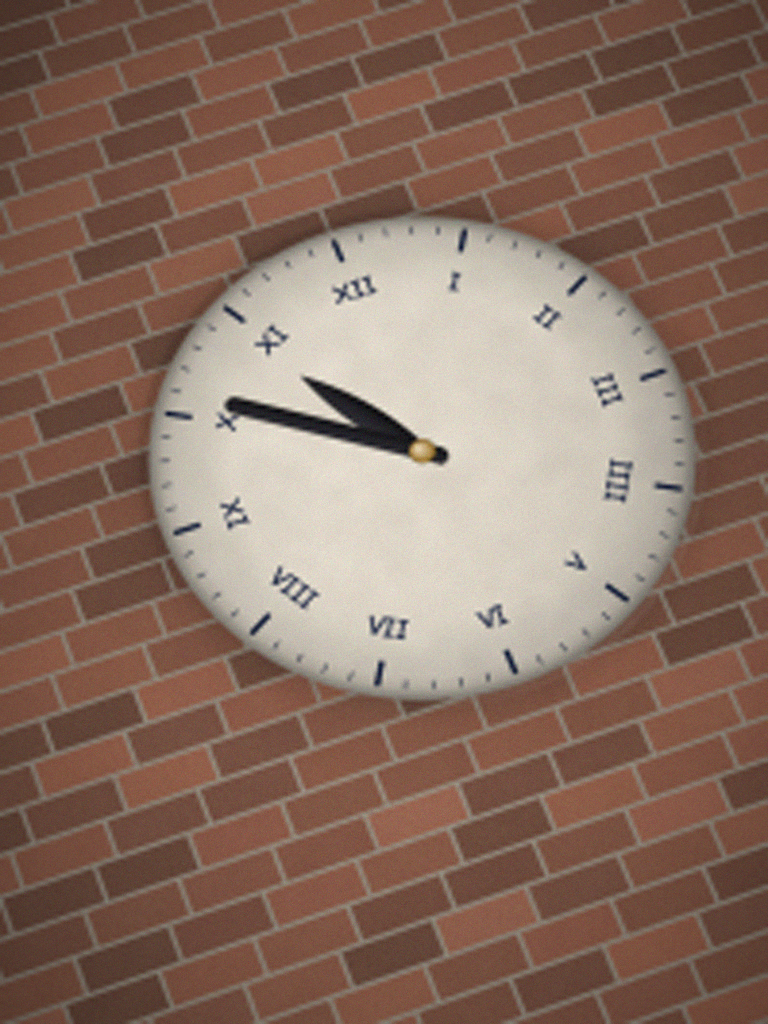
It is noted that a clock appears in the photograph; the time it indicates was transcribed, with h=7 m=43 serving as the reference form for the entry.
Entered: h=10 m=51
